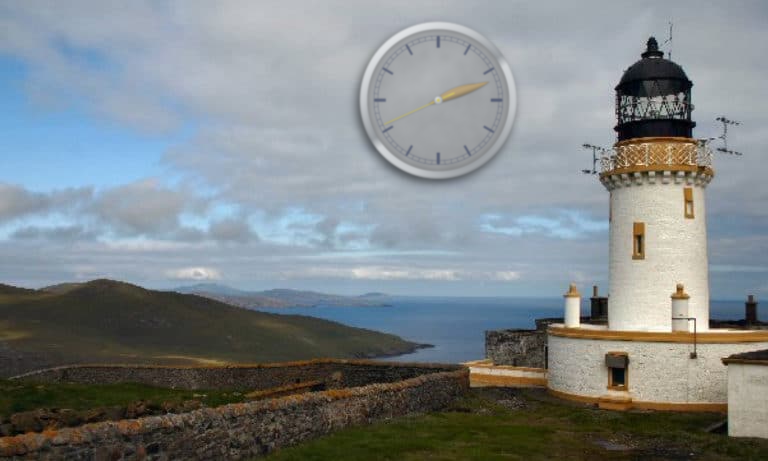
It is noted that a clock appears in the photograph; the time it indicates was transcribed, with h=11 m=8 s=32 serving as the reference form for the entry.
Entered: h=2 m=11 s=41
